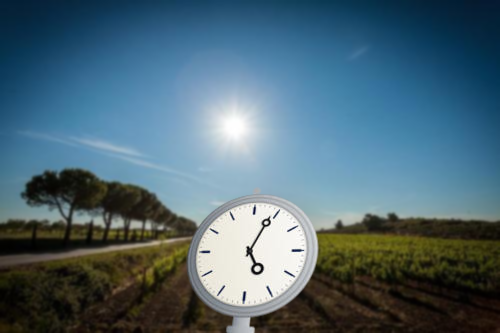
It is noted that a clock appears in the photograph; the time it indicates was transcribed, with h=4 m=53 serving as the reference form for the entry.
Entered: h=5 m=4
